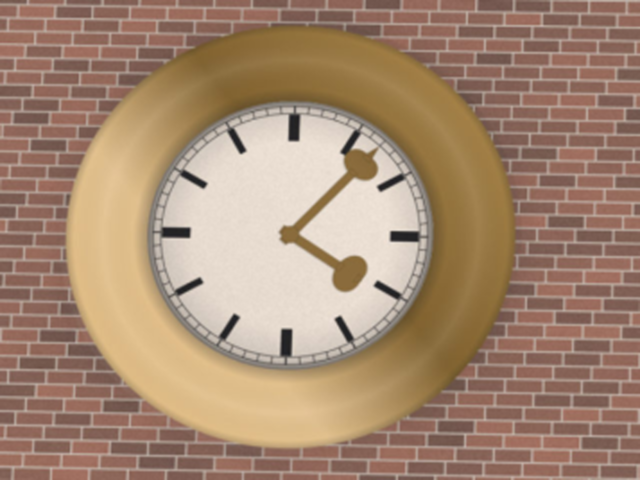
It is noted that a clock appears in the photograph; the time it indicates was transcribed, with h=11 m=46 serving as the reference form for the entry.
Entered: h=4 m=7
